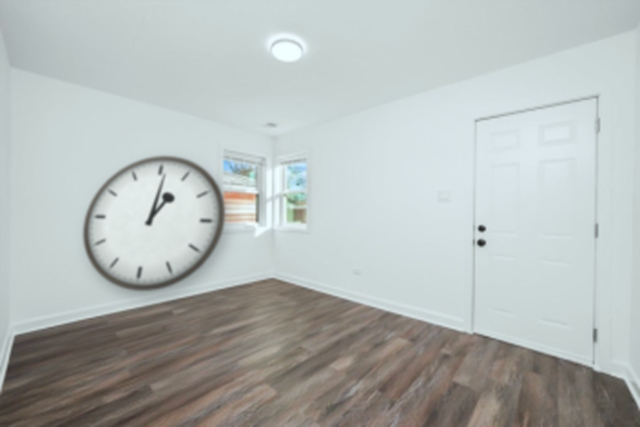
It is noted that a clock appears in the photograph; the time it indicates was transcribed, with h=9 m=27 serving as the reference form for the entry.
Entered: h=1 m=1
